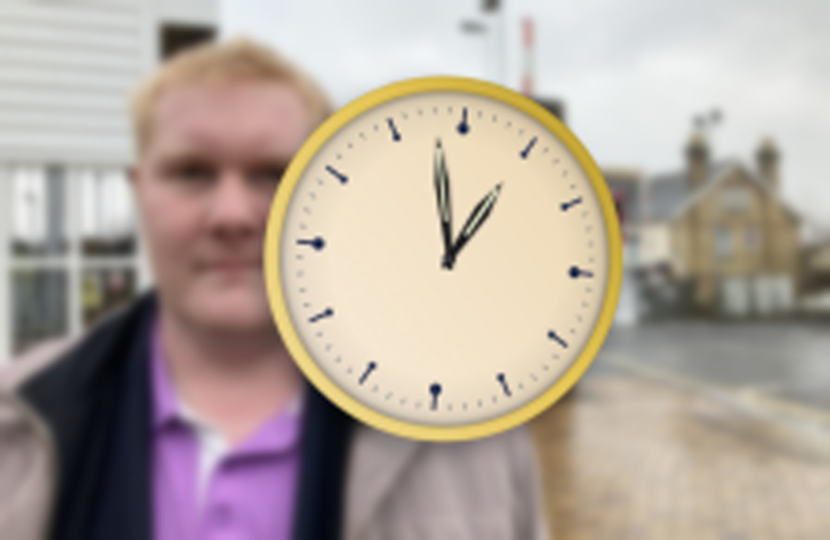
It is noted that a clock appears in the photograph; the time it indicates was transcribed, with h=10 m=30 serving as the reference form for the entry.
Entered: h=12 m=58
